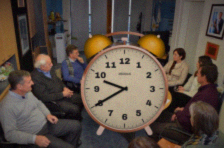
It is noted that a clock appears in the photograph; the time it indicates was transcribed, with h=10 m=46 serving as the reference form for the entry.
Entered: h=9 m=40
